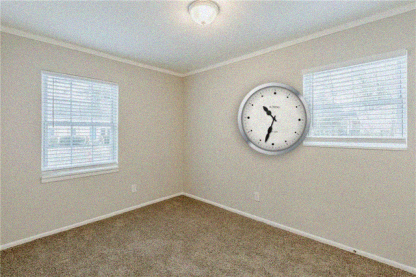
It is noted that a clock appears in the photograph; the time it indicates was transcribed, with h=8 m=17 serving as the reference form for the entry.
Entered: h=10 m=33
